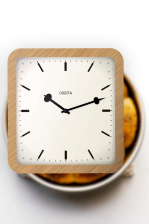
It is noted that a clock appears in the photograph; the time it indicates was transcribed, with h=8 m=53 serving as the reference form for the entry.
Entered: h=10 m=12
